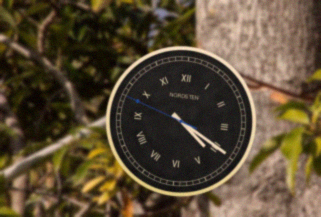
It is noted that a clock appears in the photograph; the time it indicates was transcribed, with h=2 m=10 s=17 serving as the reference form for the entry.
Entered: h=4 m=19 s=48
